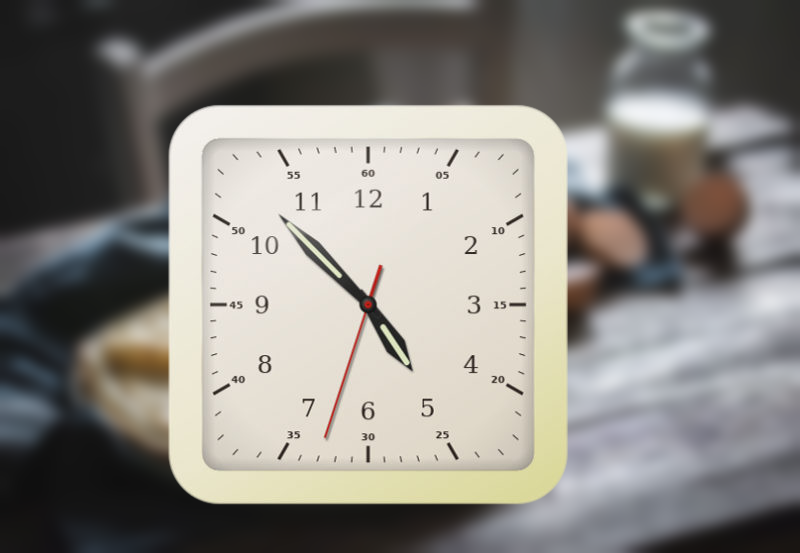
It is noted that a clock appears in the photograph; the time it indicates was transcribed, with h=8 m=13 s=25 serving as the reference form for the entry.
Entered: h=4 m=52 s=33
